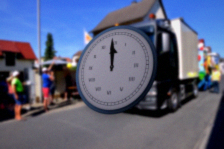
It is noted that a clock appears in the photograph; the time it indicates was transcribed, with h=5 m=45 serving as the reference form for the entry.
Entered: h=11 m=59
